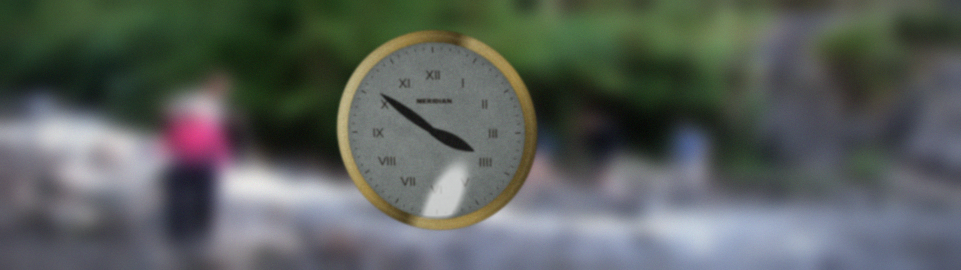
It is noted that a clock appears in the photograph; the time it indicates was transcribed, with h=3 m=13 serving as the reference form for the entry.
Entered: h=3 m=51
